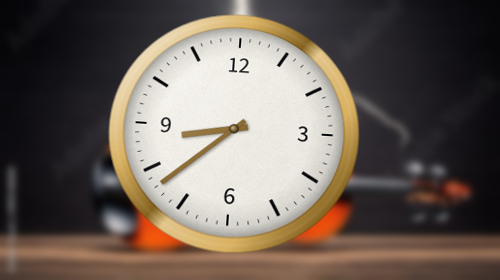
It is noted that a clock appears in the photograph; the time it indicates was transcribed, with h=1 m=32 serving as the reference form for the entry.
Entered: h=8 m=38
